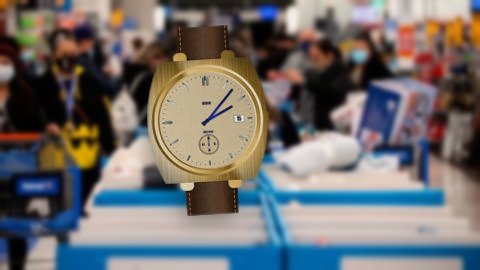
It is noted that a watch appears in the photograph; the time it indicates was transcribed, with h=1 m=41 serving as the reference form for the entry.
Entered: h=2 m=7
